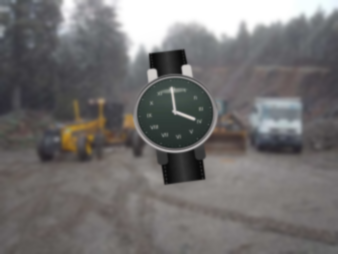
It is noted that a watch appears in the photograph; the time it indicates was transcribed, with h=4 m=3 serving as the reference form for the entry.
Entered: h=4 m=0
